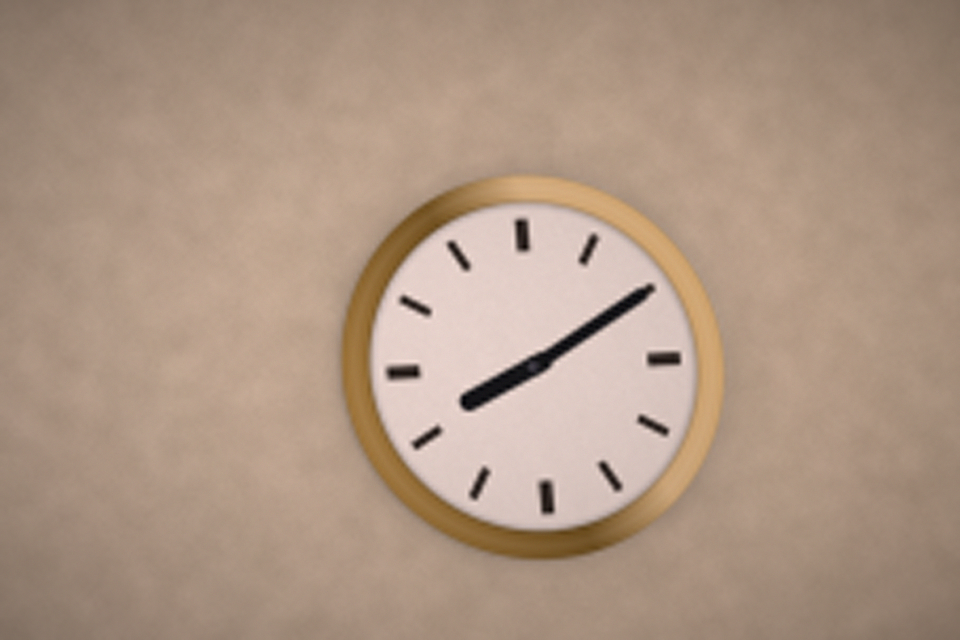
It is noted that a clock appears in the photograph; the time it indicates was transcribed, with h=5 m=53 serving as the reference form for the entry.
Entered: h=8 m=10
